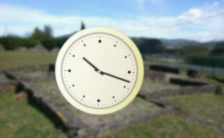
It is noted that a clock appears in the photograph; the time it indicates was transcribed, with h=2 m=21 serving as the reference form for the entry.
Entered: h=10 m=18
